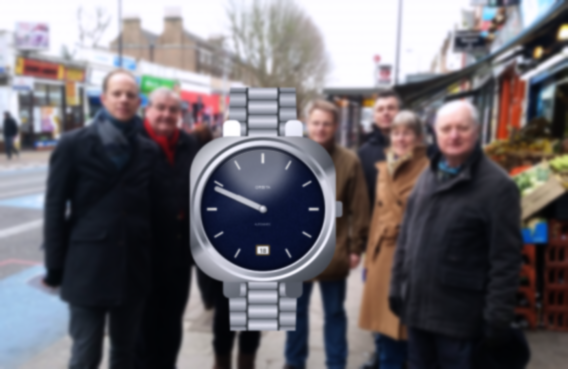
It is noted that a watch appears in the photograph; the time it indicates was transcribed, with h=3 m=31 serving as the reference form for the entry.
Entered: h=9 m=49
